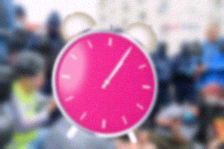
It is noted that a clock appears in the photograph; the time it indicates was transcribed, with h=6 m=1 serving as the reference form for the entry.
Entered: h=1 m=5
